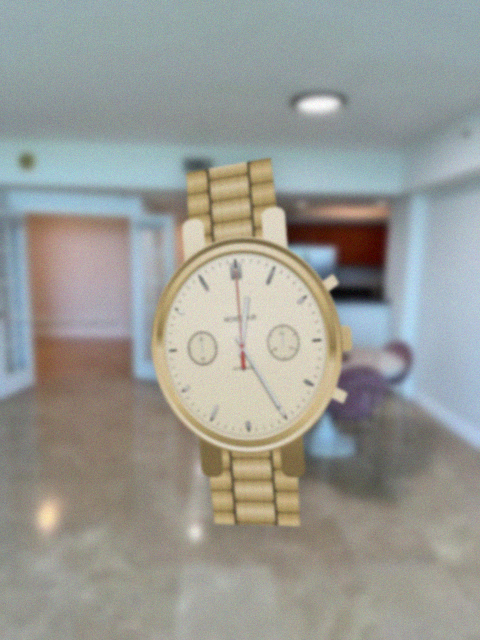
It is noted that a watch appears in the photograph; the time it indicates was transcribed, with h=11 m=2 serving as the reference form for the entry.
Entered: h=12 m=25
